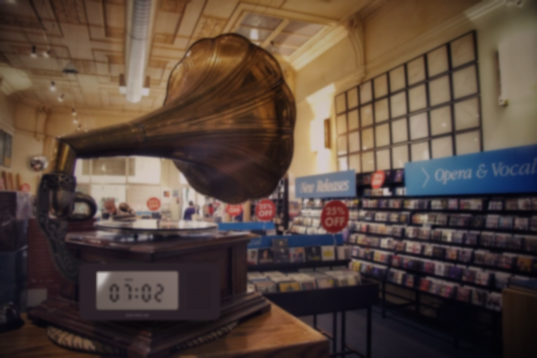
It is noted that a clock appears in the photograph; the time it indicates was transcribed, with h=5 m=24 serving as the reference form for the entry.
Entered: h=7 m=2
